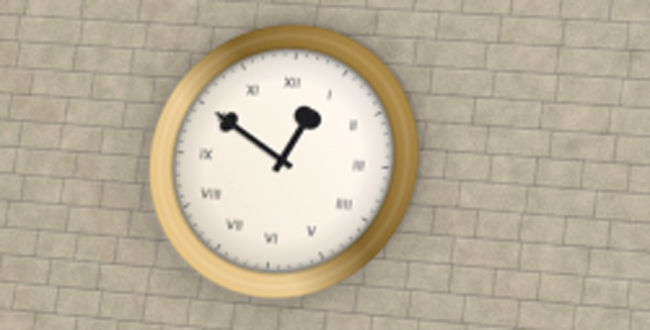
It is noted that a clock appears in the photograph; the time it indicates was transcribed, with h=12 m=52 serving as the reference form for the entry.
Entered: h=12 m=50
